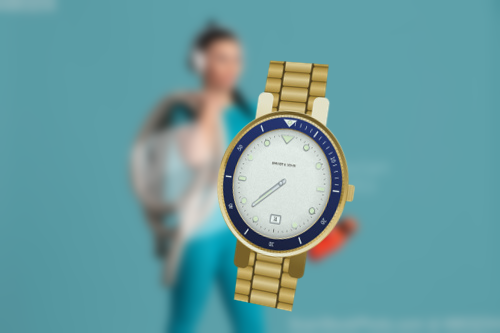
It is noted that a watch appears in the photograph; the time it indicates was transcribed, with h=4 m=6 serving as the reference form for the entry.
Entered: h=7 m=38
